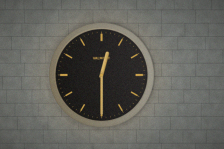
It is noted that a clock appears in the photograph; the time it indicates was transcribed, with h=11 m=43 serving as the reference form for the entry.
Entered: h=12 m=30
